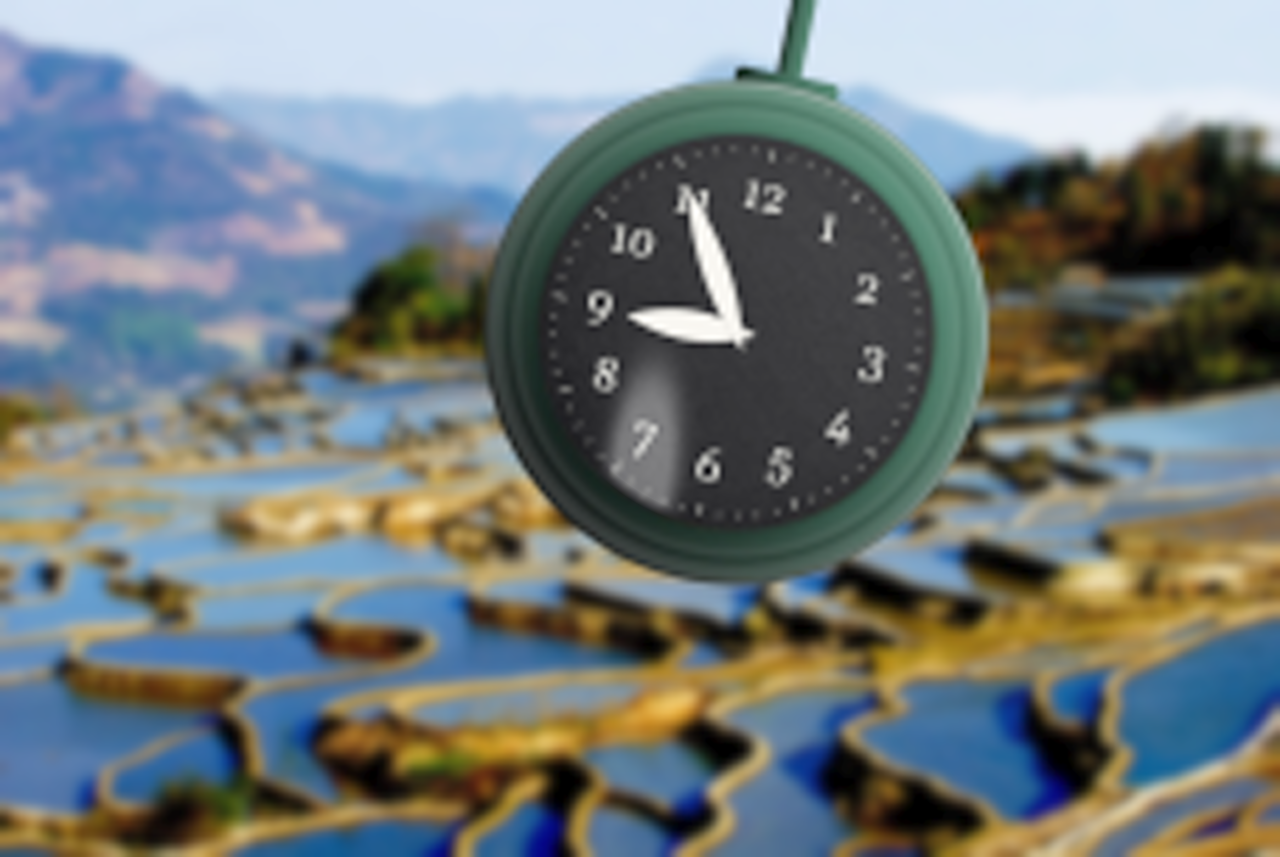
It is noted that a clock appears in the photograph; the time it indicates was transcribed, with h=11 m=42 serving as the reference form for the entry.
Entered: h=8 m=55
